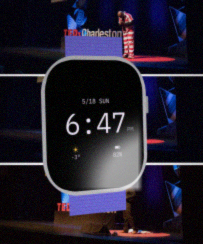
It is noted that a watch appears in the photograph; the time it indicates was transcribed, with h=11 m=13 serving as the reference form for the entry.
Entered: h=6 m=47
